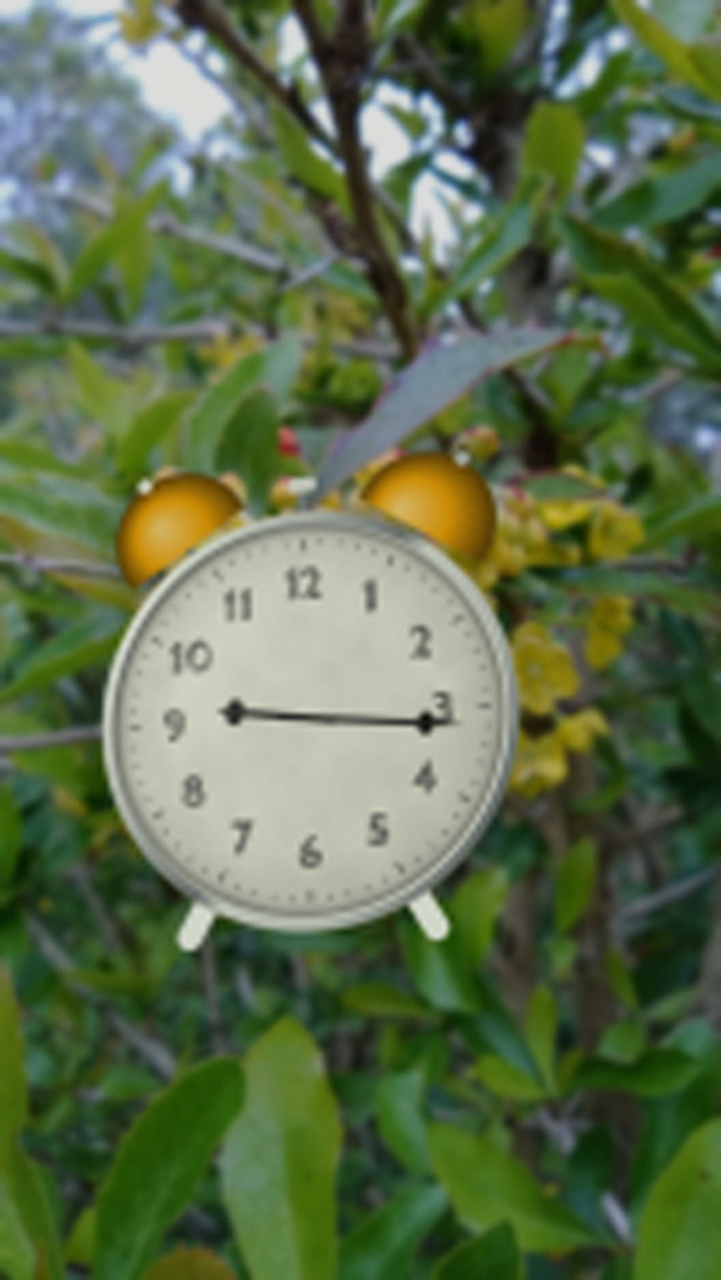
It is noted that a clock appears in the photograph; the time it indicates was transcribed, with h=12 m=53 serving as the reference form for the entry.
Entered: h=9 m=16
